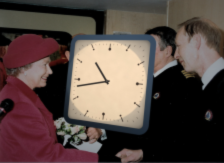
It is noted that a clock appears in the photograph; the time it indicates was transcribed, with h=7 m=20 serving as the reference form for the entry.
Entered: h=10 m=43
